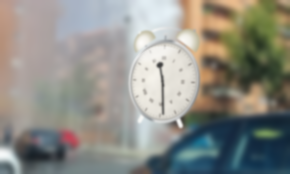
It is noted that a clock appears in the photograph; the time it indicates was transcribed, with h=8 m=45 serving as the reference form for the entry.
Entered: h=11 m=29
